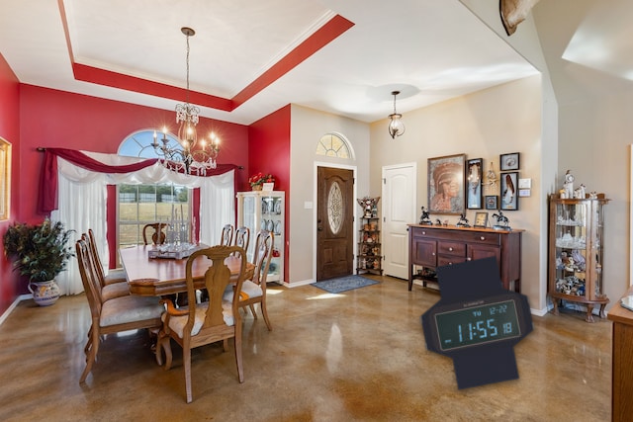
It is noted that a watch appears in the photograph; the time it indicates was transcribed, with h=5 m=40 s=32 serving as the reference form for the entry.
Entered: h=11 m=55 s=18
